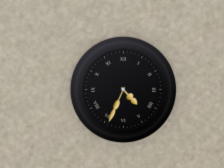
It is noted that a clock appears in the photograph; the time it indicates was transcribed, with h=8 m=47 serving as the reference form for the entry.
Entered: h=4 m=34
